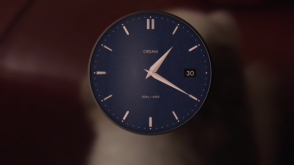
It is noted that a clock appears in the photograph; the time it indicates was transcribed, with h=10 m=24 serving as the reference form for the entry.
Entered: h=1 m=20
